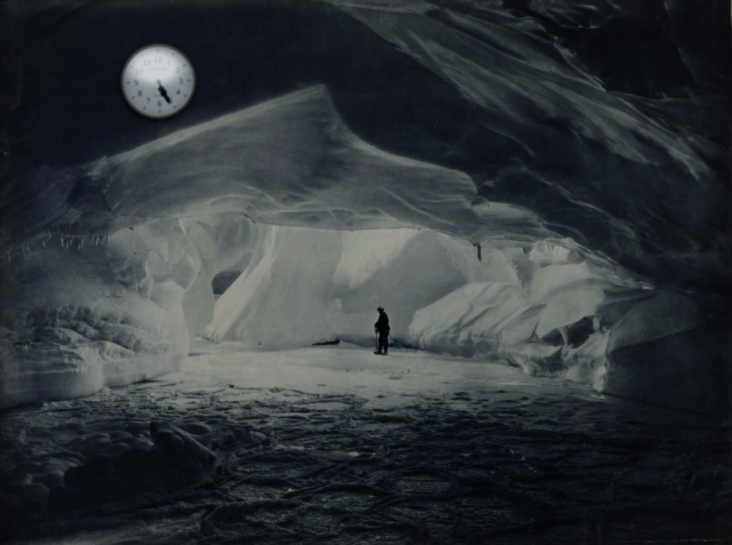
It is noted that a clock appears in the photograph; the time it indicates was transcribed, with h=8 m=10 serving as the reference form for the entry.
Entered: h=5 m=26
